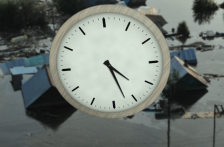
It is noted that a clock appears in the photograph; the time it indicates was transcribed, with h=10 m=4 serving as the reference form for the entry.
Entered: h=4 m=27
